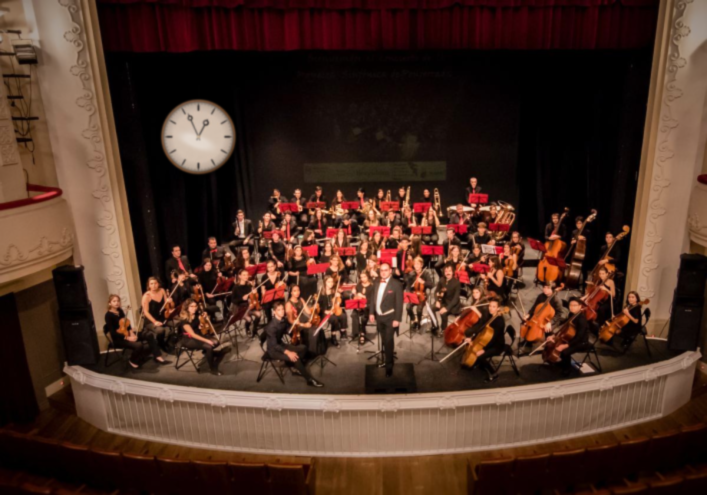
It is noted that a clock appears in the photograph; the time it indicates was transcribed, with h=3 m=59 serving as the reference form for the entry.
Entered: h=12 m=56
